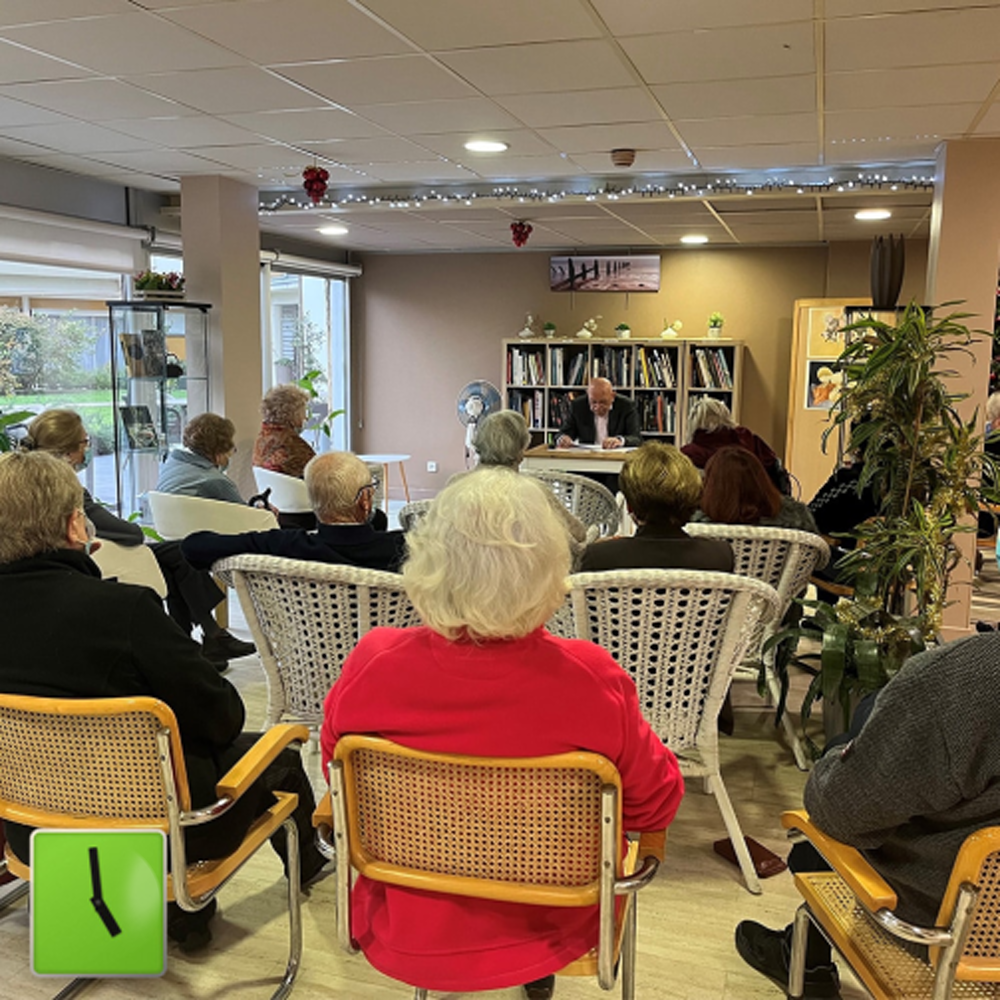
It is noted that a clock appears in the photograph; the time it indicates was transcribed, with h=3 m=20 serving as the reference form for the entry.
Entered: h=4 m=59
